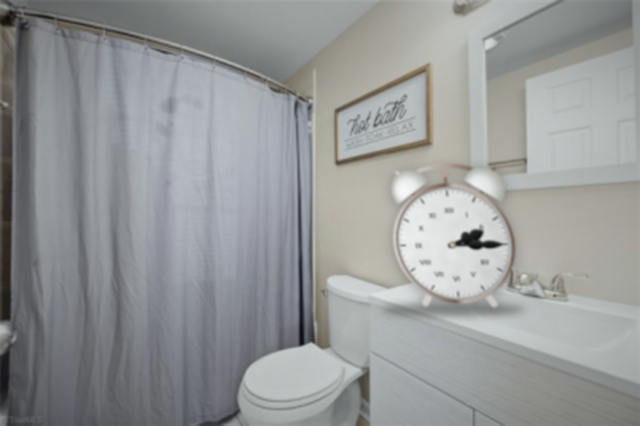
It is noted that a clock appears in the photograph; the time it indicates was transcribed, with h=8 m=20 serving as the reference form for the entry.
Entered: h=2 m=15
